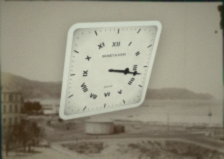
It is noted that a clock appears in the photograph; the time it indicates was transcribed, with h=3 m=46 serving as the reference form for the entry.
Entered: h=3 m=17
